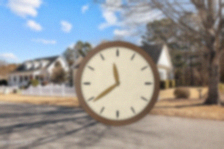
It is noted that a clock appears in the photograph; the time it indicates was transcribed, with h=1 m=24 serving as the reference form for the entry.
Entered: h=11 m=39
